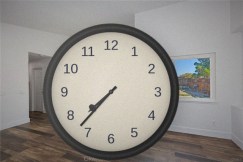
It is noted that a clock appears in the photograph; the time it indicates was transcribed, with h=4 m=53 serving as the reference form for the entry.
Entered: h=7 m=37
